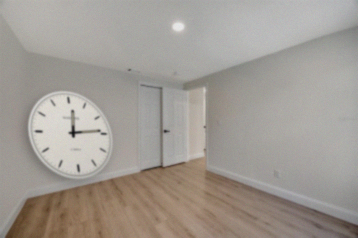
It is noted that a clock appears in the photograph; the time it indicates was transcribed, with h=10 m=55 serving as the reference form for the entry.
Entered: h=12 m=14
